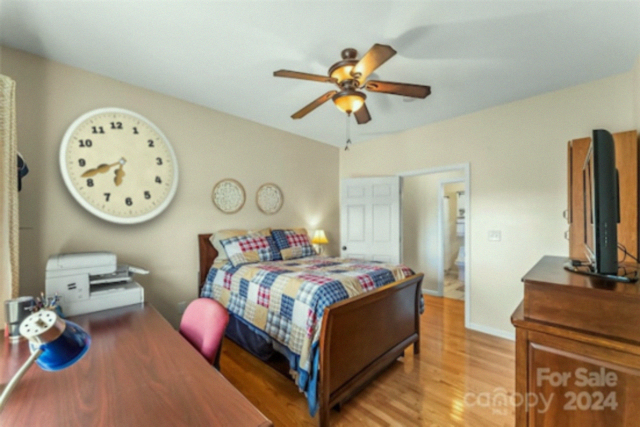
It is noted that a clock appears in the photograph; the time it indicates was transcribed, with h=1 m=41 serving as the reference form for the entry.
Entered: h=6 m=42
